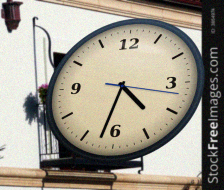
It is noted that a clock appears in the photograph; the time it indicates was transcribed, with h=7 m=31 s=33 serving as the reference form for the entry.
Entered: h=4 m=32 s=17
